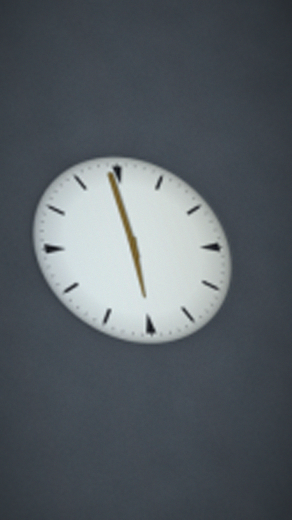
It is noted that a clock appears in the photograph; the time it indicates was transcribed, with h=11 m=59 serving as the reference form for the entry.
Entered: h=5 m=59
